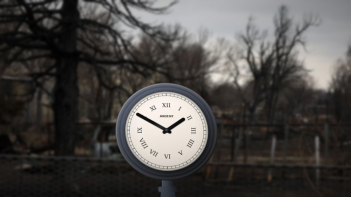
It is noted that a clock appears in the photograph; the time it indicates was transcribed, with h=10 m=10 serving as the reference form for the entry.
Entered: h=1 m=50
